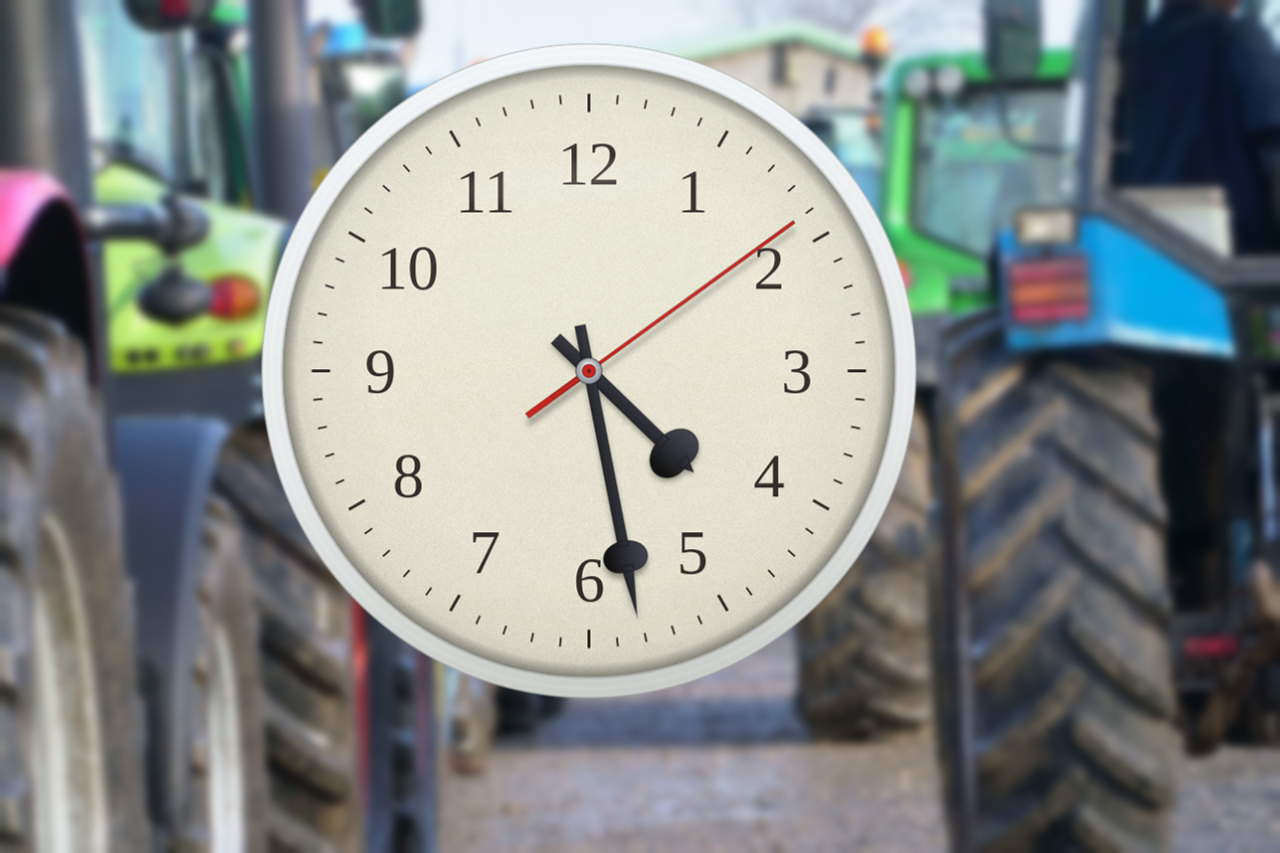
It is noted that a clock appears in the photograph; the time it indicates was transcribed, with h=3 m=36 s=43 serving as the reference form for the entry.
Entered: h=4 m=28 s=9
